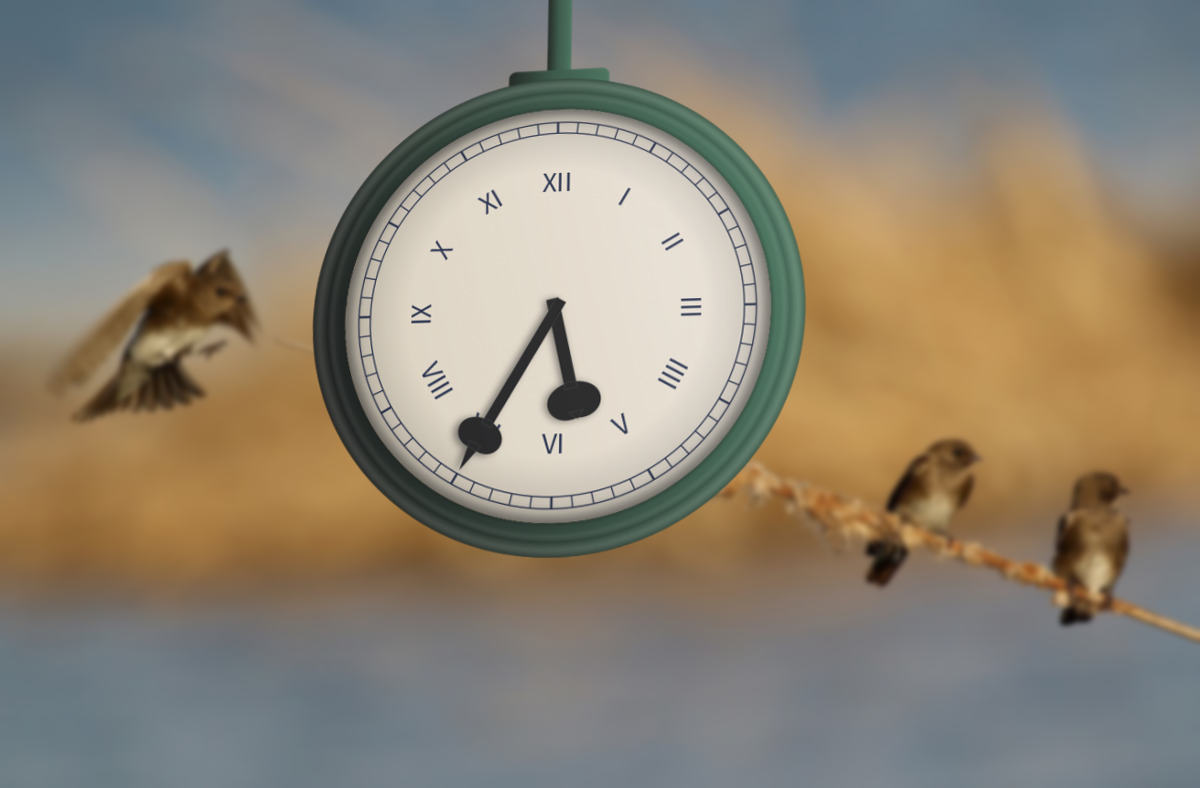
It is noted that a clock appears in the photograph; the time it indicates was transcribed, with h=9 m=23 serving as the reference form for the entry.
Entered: h=5 m=35
